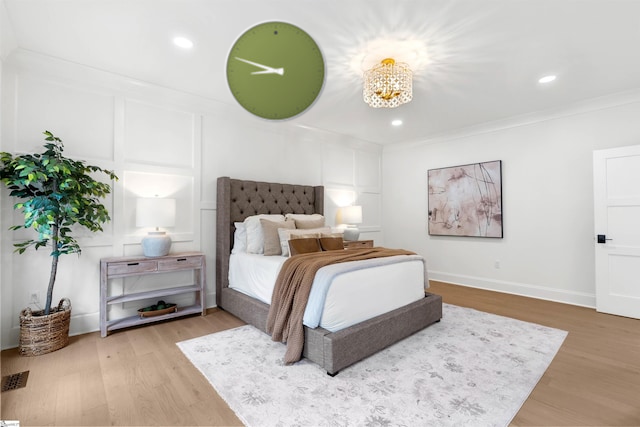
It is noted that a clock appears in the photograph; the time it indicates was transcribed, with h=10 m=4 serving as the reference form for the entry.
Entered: h=8 m=48
